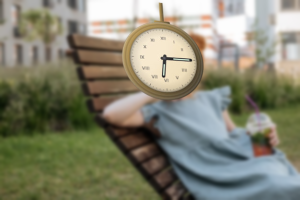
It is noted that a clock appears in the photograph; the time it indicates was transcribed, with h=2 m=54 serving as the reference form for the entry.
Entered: h=6 m=15
